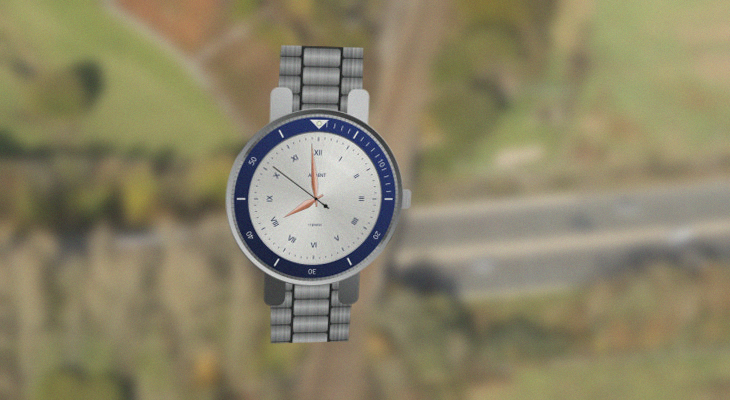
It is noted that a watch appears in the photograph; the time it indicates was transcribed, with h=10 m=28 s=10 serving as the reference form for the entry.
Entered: h=7 m=58 s=51
